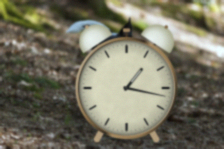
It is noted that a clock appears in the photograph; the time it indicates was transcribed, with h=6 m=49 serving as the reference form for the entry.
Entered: h=1 m=17
